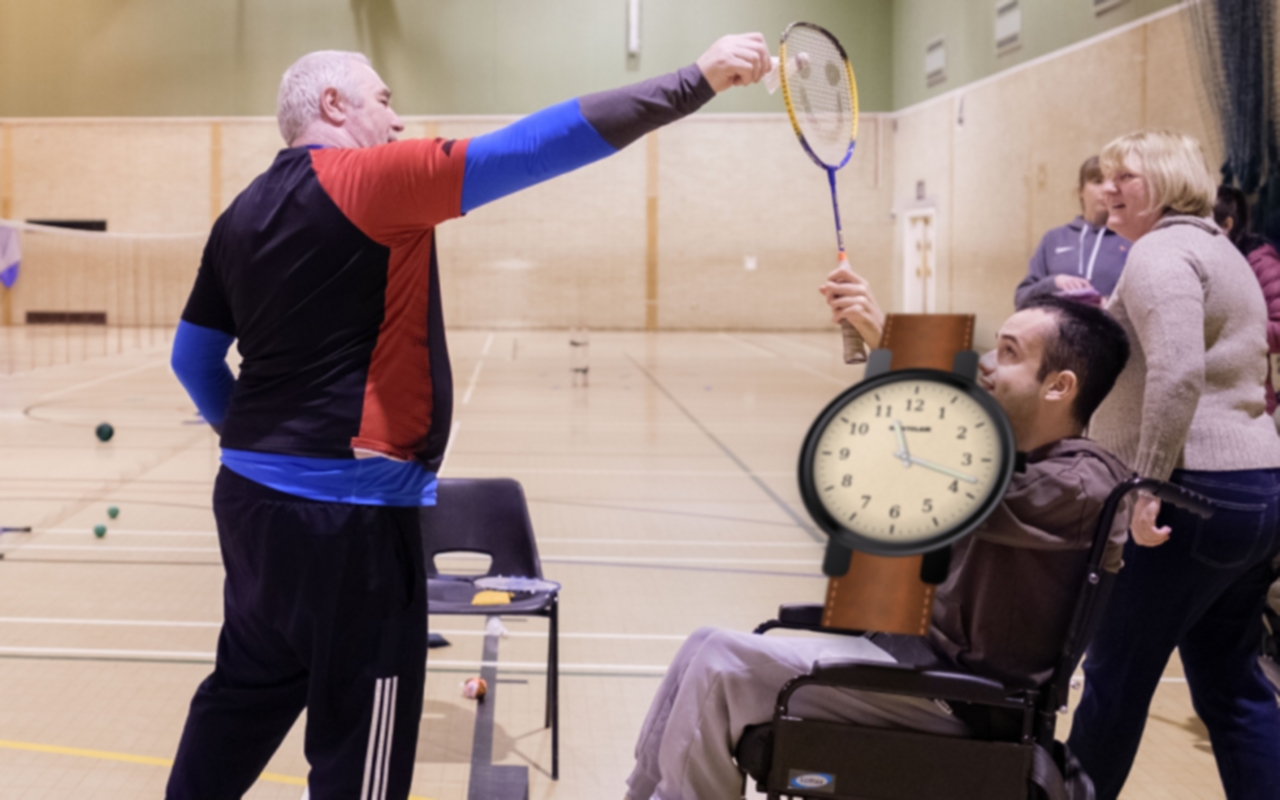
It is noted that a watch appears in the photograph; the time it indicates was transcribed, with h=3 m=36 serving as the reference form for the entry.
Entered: h=11 m=18
